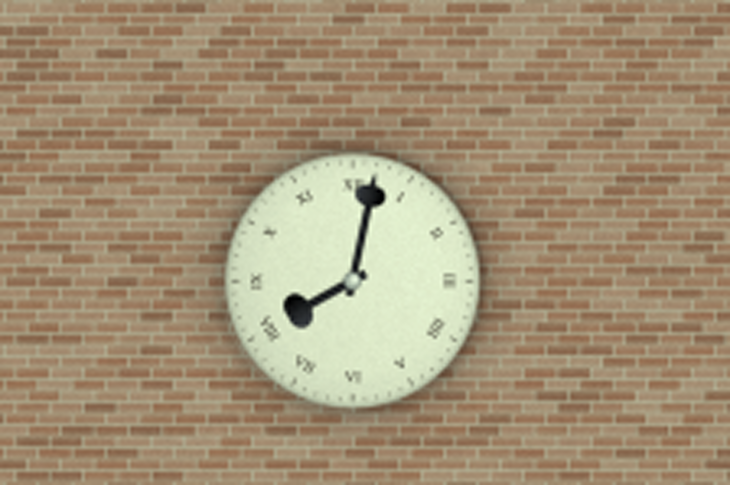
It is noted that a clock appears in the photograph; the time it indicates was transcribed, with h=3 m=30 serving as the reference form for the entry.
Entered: h=8 m=2
